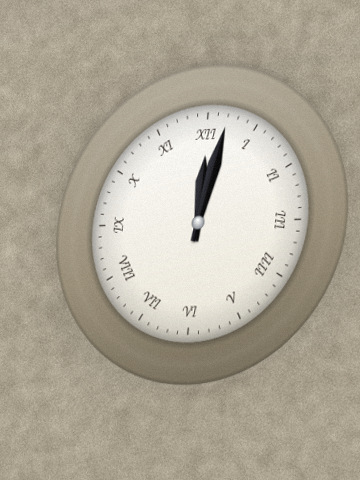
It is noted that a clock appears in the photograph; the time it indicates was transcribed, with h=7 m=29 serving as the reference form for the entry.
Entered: h=12 m=2
